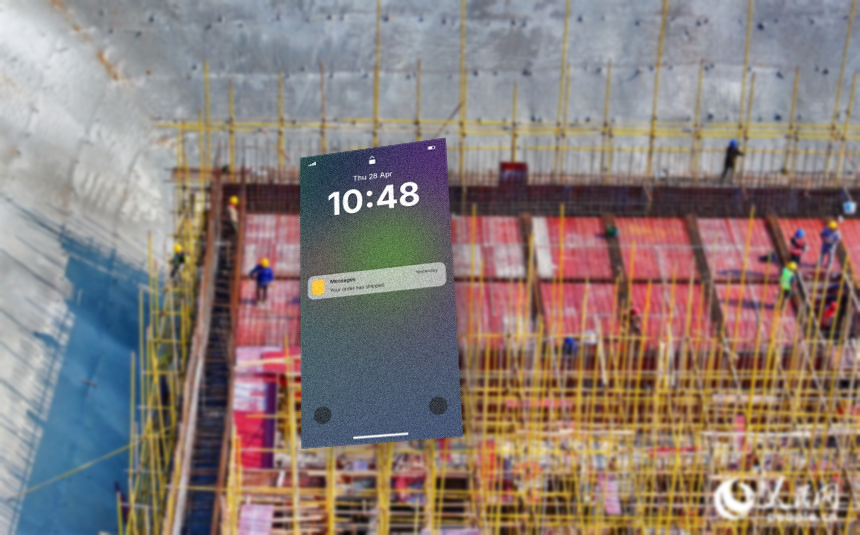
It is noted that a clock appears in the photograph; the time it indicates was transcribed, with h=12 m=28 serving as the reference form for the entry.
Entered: h=10 m=48
